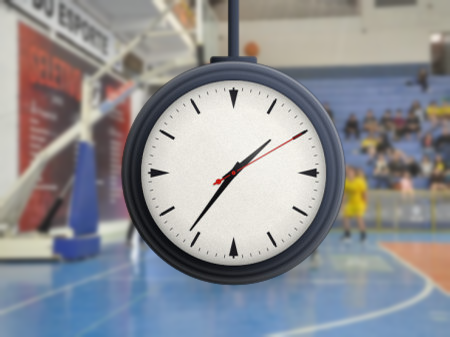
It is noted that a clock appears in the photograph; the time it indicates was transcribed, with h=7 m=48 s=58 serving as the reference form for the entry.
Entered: h=1 m=36 s=10
